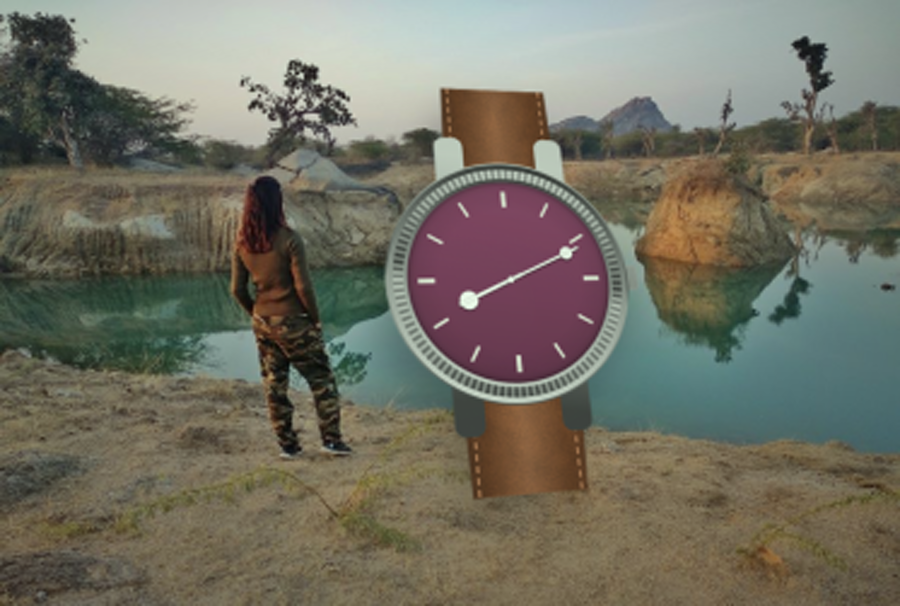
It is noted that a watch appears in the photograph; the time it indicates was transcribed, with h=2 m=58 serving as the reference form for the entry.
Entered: h=8 m=11
